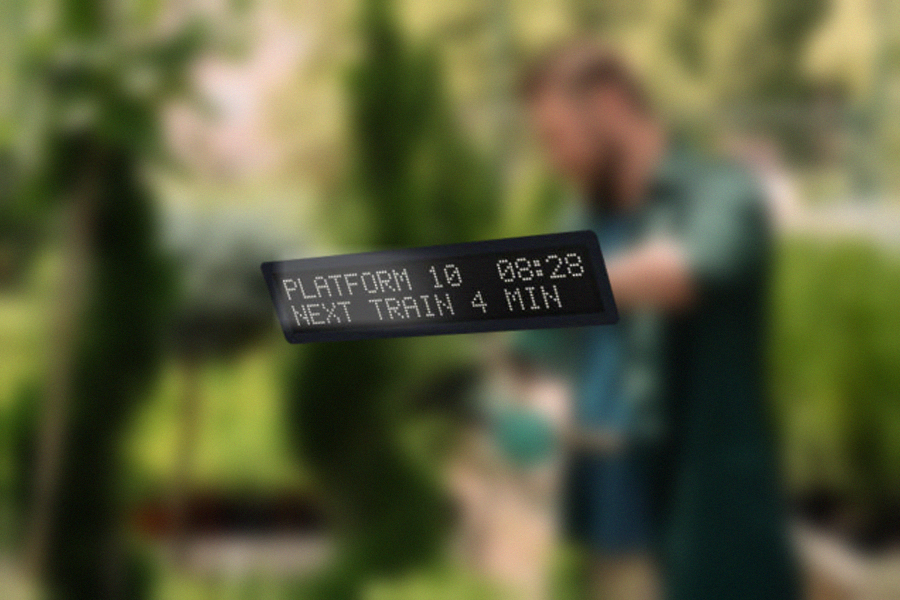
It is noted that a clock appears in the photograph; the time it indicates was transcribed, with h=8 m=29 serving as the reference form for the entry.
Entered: h=8 m=28
